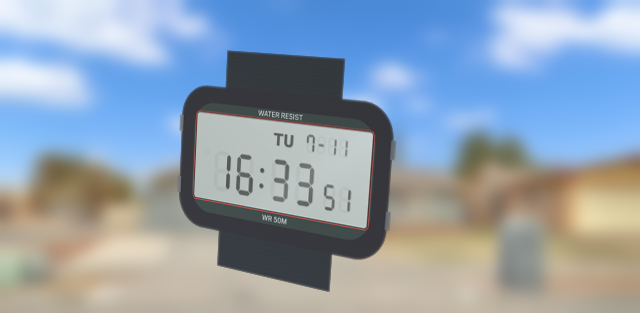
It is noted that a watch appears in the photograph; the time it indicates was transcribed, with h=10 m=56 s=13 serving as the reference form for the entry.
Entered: h=16 m=33 s=51
